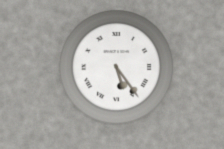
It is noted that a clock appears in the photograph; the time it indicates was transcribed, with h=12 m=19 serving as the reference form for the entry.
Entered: h=5 m=24
